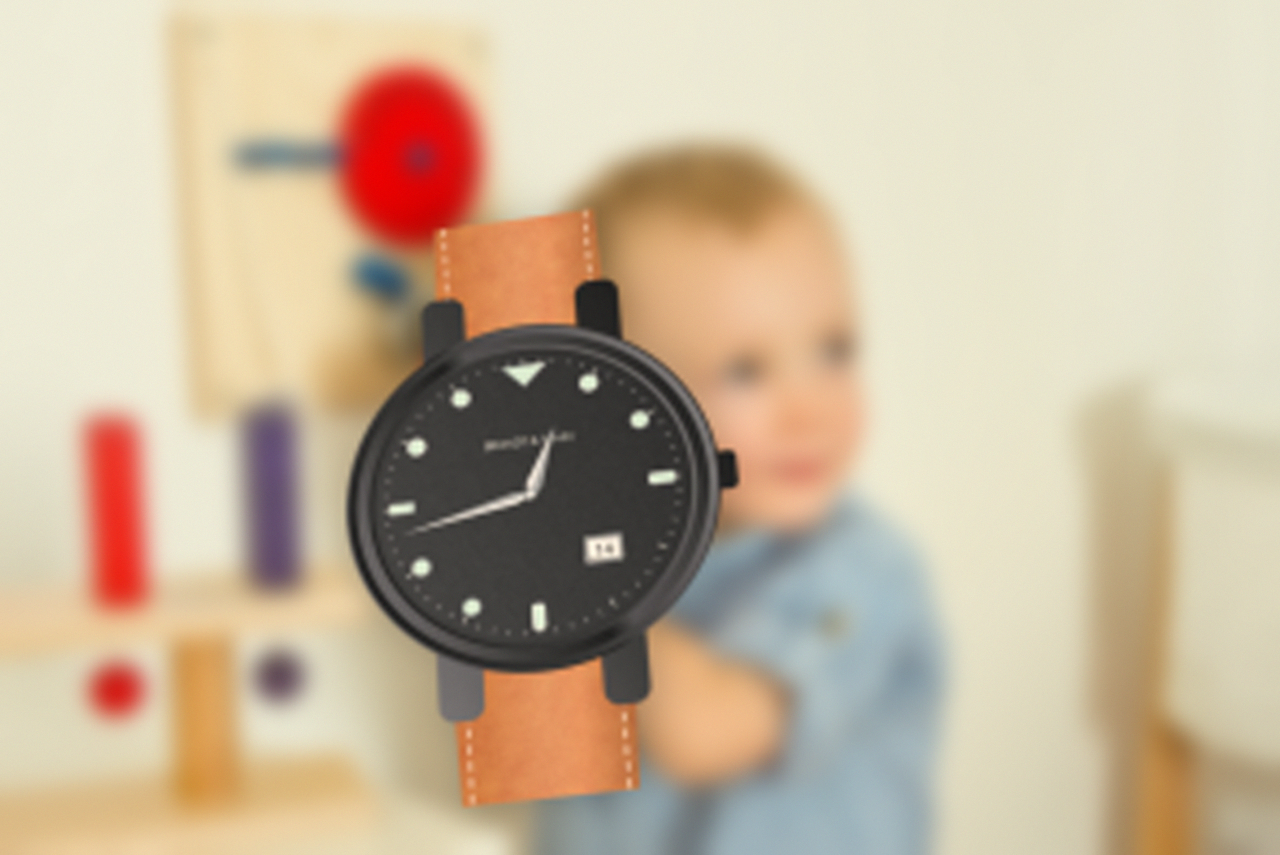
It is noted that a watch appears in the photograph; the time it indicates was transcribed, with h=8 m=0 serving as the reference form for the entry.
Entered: h=12 m=43
